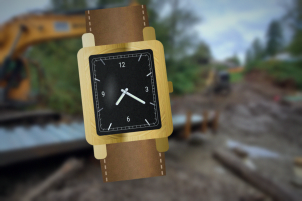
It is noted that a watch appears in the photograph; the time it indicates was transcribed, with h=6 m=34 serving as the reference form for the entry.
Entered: h=7 m=21
